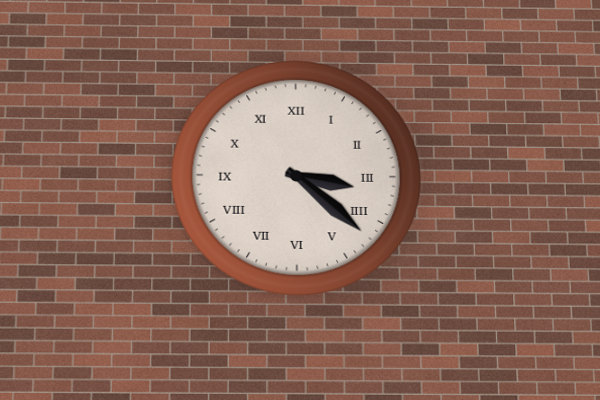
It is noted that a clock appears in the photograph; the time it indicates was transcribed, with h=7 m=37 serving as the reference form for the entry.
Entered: h=3 m=22
